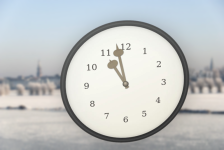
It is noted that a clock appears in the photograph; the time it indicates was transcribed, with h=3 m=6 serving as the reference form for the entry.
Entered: h=10 m=58
